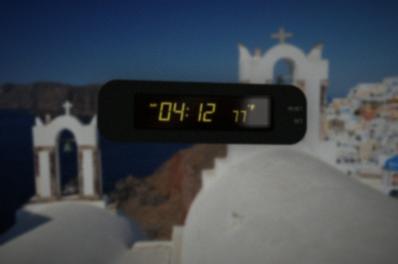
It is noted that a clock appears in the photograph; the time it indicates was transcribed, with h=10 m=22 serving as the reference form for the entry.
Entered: h=4 m=12
